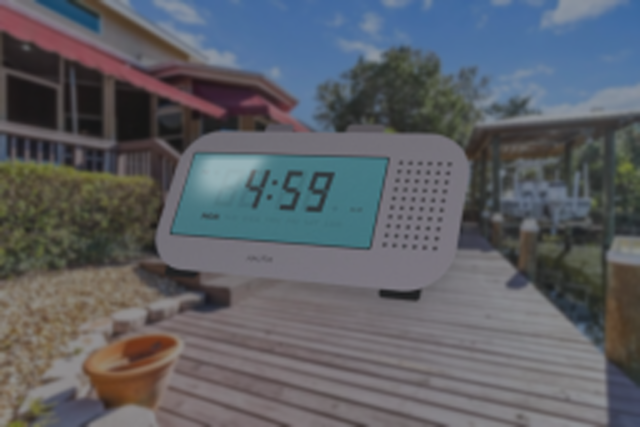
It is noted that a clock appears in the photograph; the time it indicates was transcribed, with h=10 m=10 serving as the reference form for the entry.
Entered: h=4 m=59
